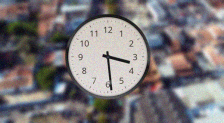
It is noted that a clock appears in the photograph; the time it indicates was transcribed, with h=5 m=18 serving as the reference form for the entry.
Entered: h=3 m=29
